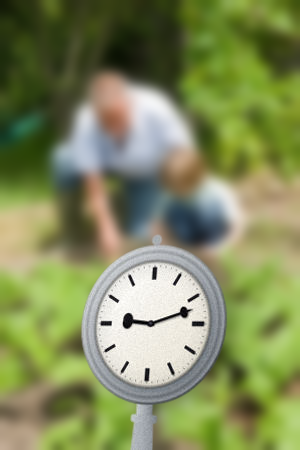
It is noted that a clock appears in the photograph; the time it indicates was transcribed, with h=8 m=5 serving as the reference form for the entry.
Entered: h=9 m=12
